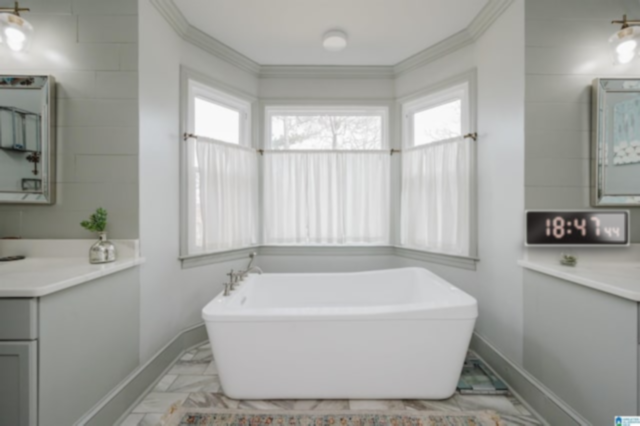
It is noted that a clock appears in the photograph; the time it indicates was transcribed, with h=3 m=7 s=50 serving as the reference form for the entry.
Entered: h=18 m=47 s=44
